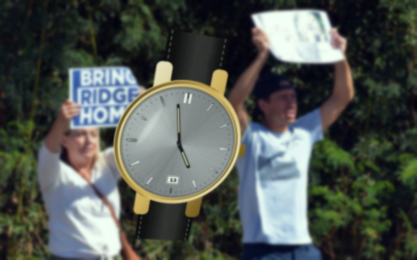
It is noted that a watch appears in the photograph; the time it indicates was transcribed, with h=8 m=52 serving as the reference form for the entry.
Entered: h=4 m=58
